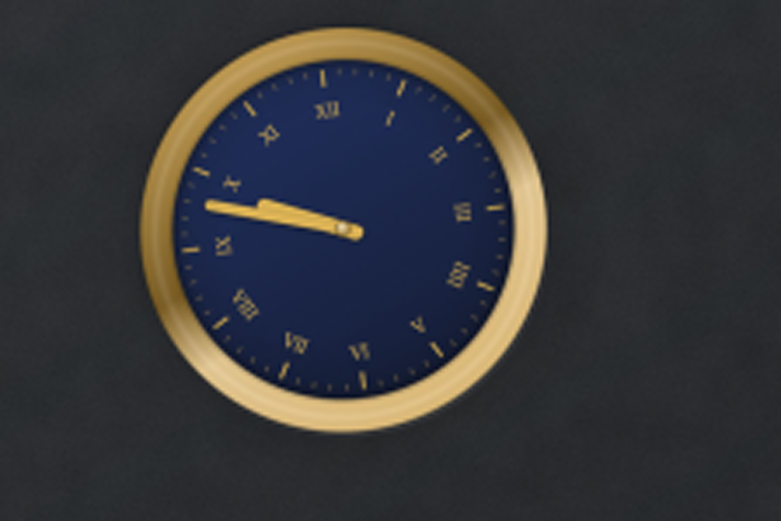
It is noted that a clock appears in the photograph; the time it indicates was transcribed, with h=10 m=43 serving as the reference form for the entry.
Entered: h=9 m=48
